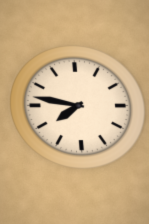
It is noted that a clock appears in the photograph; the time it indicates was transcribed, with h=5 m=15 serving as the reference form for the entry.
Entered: h=7 m=47
